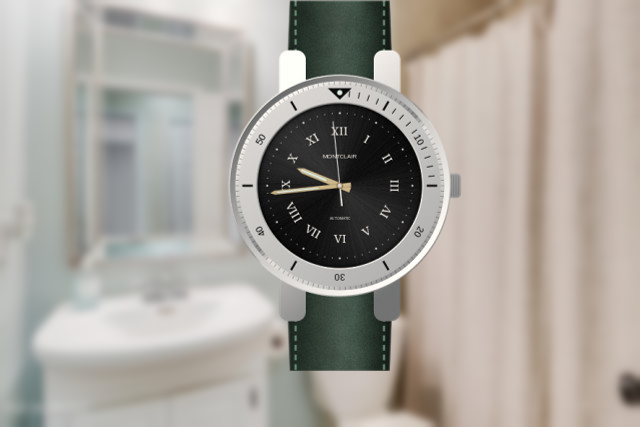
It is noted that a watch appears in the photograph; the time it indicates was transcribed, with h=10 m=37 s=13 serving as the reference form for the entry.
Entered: h=9 m=43 s=59
